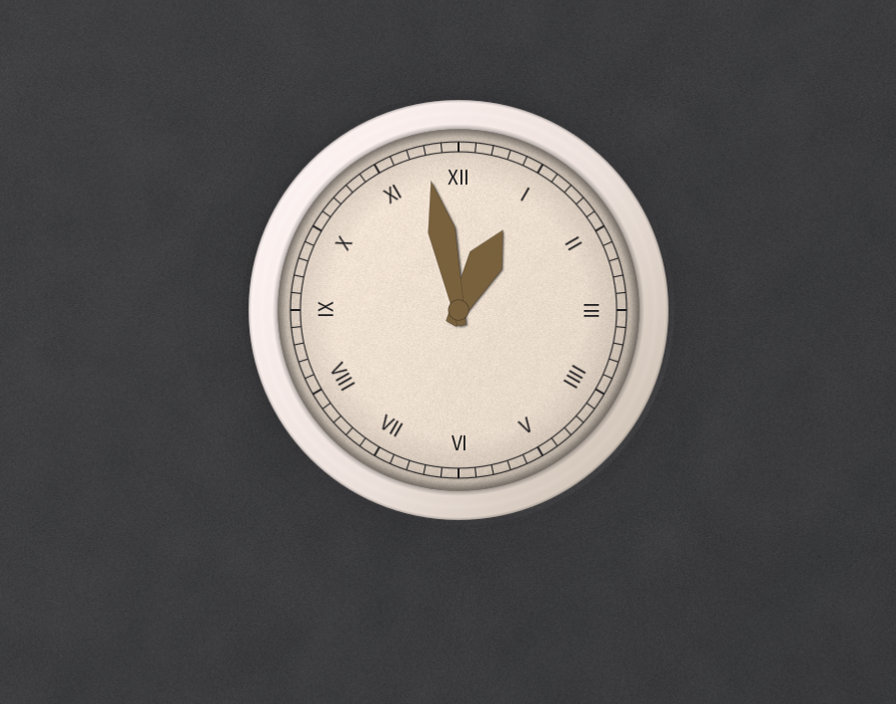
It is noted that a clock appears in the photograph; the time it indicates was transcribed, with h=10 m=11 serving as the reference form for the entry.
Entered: h=12 m=58
